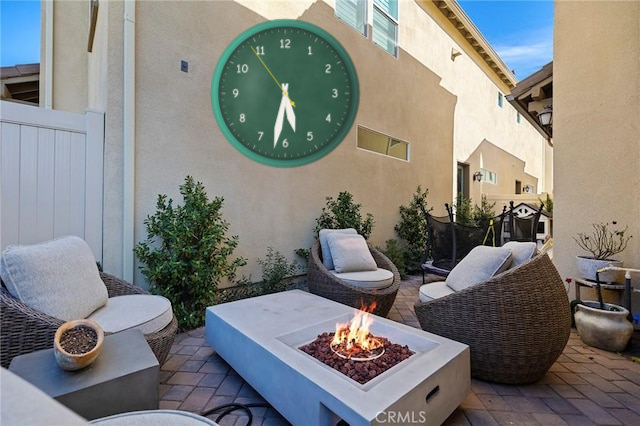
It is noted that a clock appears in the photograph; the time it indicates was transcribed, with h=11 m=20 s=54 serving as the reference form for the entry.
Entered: h=5 m=31 s=54
